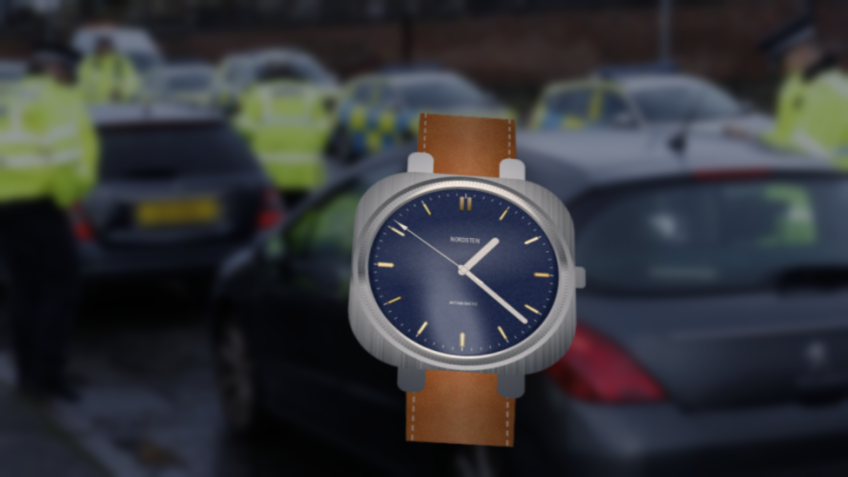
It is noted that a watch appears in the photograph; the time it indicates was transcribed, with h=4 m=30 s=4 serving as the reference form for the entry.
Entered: h=1 m=21 s=51
